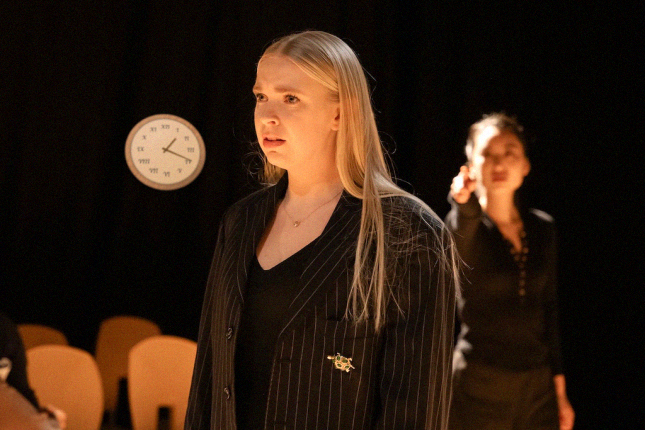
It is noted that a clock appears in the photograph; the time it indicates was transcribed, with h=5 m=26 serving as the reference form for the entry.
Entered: h=1 m=19
